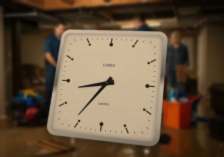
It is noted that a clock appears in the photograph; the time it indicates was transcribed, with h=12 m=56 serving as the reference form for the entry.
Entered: h=8 m=36
